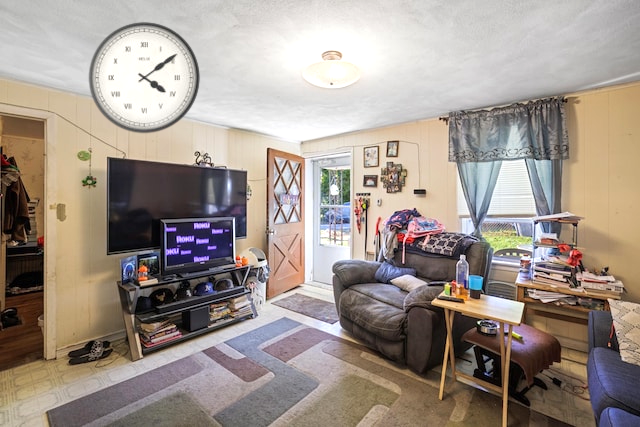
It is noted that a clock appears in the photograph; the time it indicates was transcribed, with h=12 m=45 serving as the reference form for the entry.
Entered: h=4 m=9
